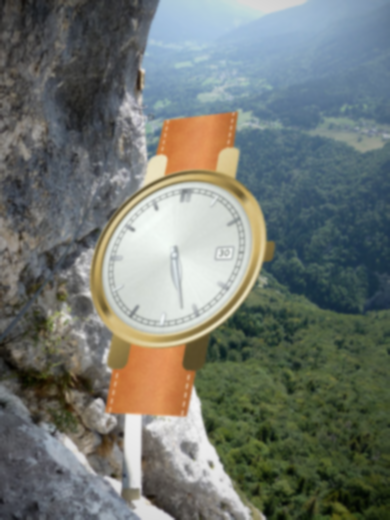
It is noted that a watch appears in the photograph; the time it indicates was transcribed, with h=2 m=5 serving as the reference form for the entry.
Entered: h=5 m=27
